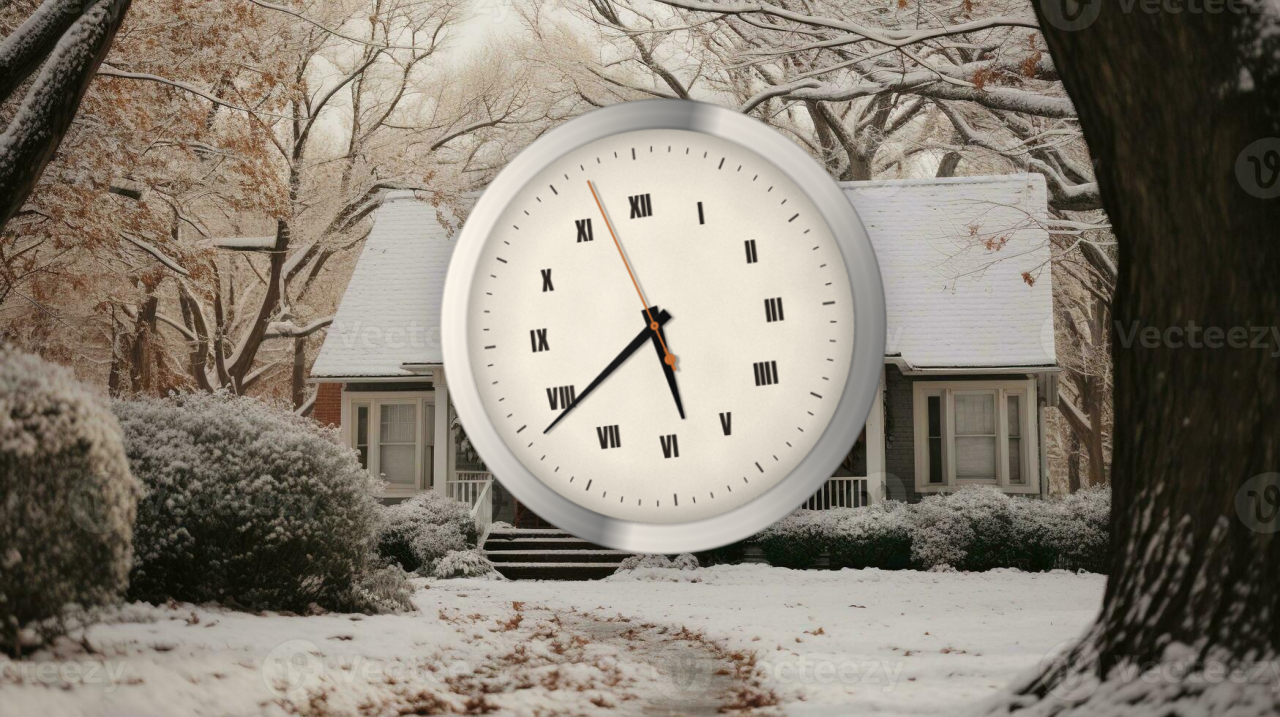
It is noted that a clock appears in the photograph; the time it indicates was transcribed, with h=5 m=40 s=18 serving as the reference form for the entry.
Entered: h=5 m=38 s=57
